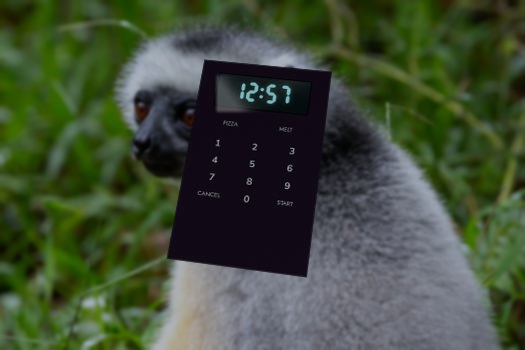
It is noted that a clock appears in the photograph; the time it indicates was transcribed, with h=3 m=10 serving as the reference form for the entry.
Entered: h=12 m=57
